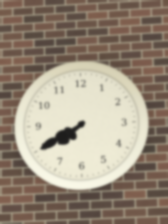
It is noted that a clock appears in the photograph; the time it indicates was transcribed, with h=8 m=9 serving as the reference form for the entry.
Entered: h=7 m=40
